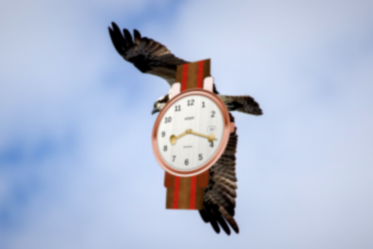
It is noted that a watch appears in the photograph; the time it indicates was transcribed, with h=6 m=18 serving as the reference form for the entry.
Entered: h=8 m=18
